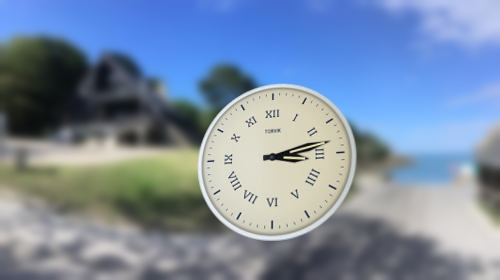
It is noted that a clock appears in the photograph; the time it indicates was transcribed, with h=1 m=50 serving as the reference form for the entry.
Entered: h=3 m=13
